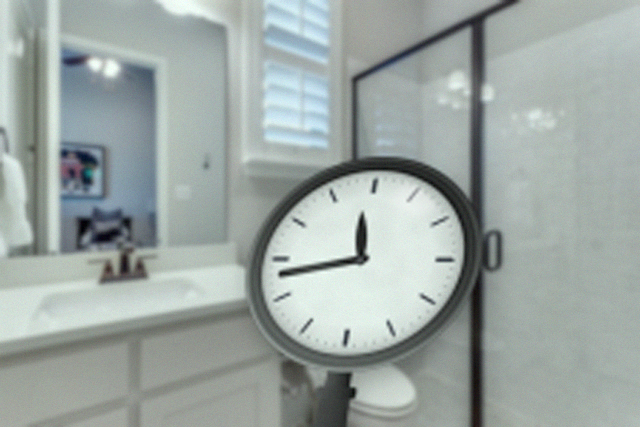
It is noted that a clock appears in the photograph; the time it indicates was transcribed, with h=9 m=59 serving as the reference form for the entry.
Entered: h=11 m=43
